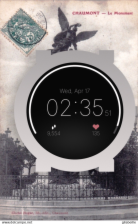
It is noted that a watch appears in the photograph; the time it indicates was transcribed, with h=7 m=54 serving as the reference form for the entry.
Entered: h=2 m=35
